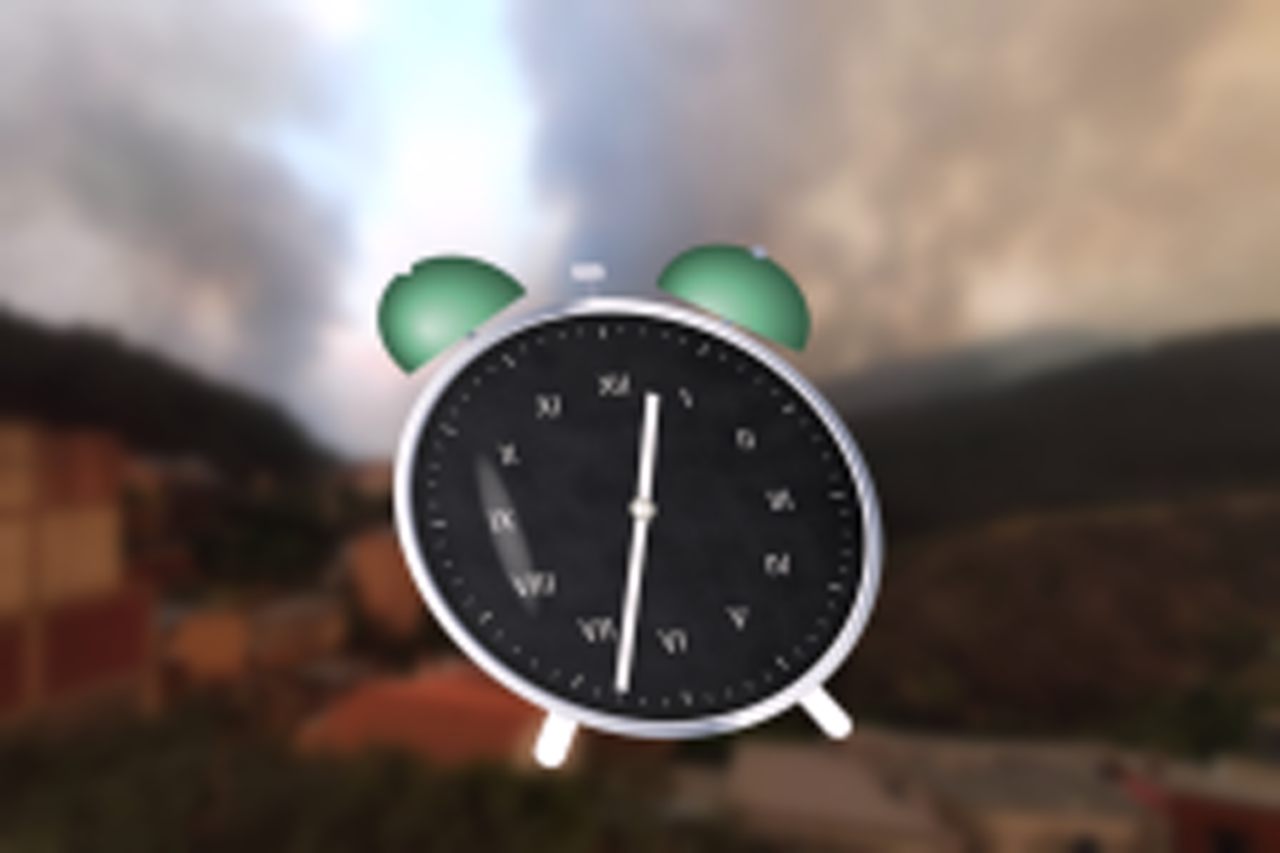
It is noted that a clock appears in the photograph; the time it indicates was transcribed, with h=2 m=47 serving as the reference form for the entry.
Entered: h=12 m=33
